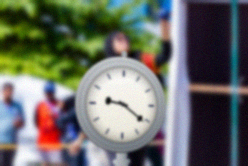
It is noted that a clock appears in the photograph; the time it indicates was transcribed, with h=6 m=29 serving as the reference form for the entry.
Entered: h=9 m=21
